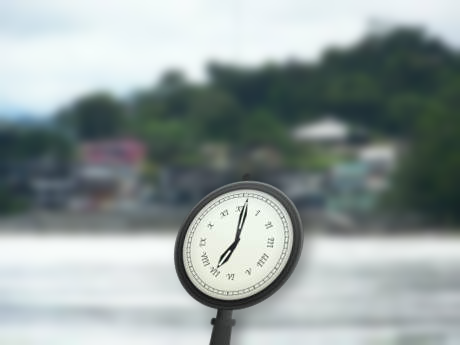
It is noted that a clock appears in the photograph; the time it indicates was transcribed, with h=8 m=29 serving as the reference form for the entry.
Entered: h=7 m=1
